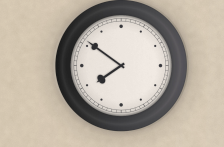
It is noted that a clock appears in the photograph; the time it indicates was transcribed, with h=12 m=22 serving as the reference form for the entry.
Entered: h=7 m=51
